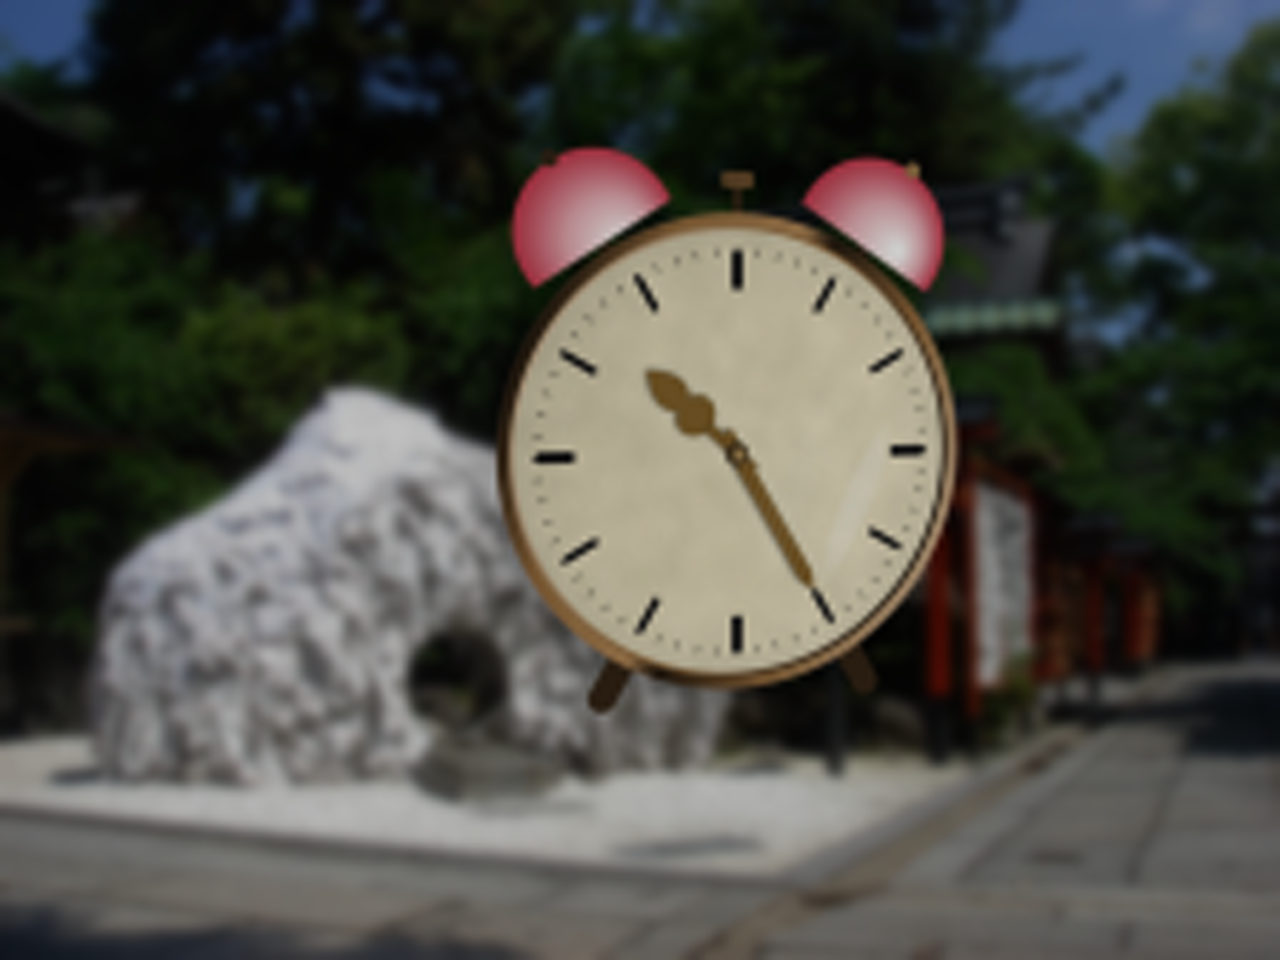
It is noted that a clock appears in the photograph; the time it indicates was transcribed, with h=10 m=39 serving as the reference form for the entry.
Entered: h=10 m=25
